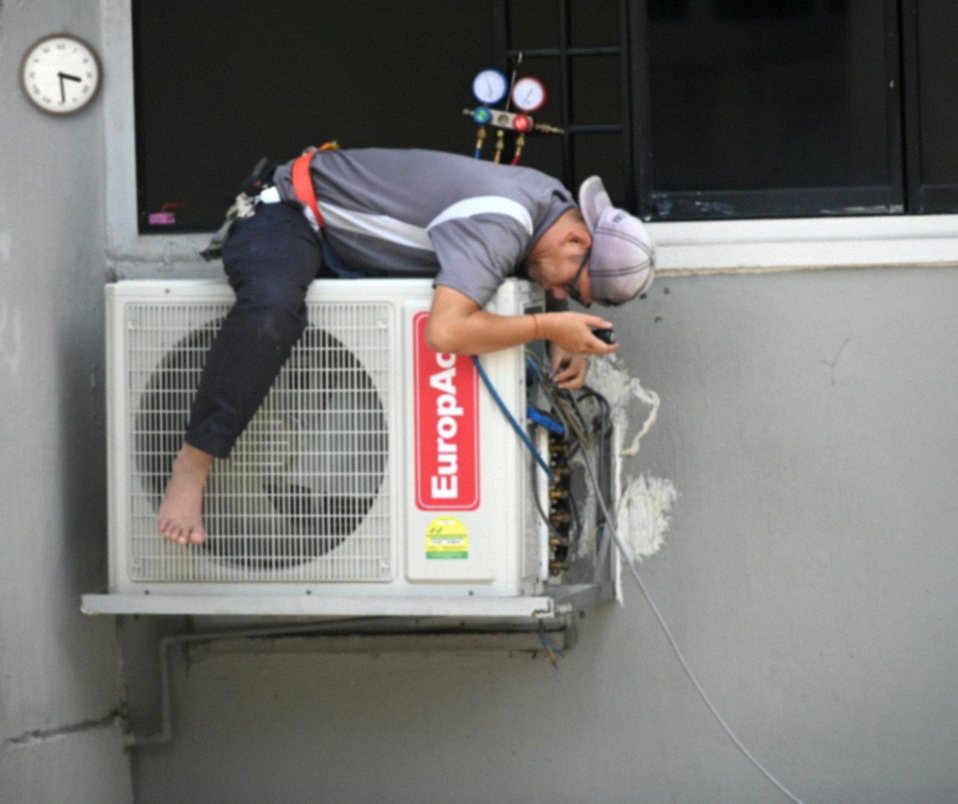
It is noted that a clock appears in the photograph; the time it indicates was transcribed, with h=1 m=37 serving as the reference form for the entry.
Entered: h=3 m=29
